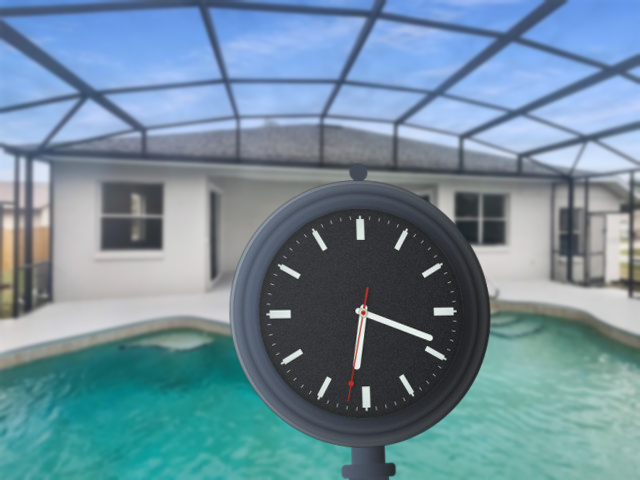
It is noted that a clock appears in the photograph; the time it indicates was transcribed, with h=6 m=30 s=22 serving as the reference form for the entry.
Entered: h=6 m=18 s=32
